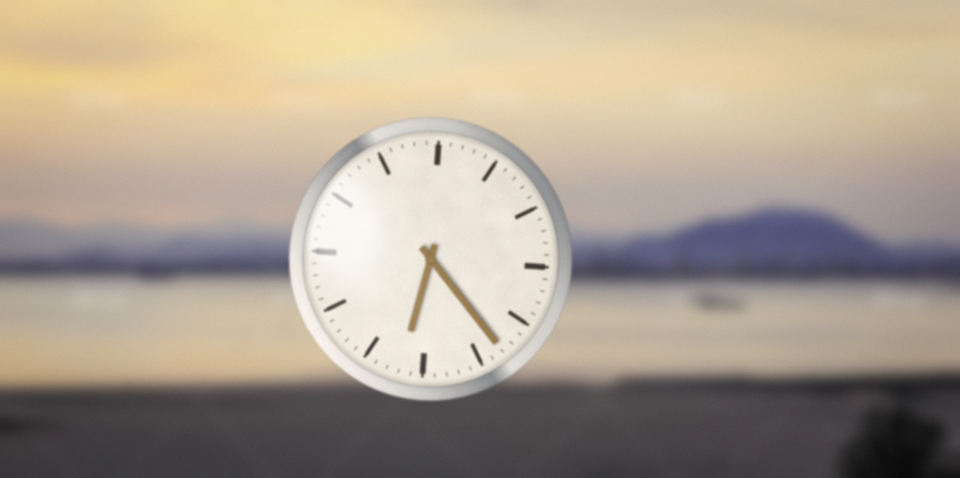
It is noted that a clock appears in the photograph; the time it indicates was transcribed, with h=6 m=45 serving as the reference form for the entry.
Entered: h=6 m=23
